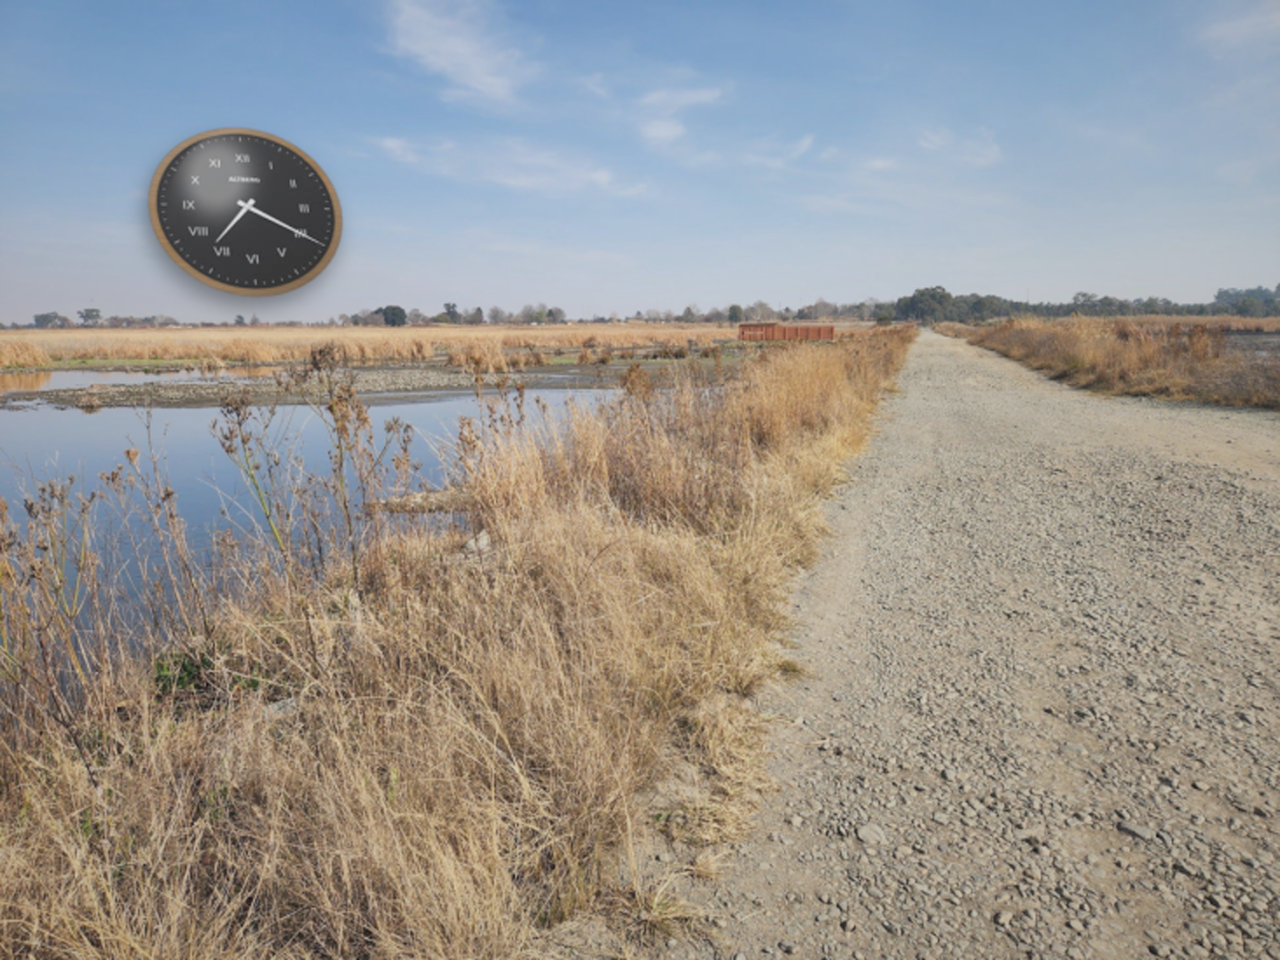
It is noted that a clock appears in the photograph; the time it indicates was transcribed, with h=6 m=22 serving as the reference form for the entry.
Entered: h=7 m=20
